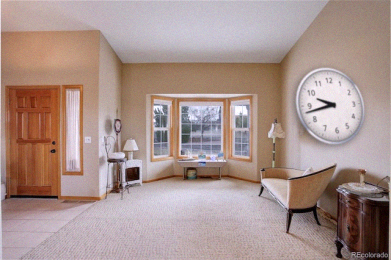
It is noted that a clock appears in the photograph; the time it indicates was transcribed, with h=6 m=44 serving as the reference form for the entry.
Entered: h=9 m=43
